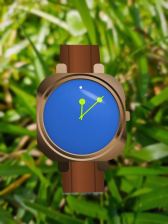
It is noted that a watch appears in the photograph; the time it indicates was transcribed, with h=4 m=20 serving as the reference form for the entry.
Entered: h=12 m=8
